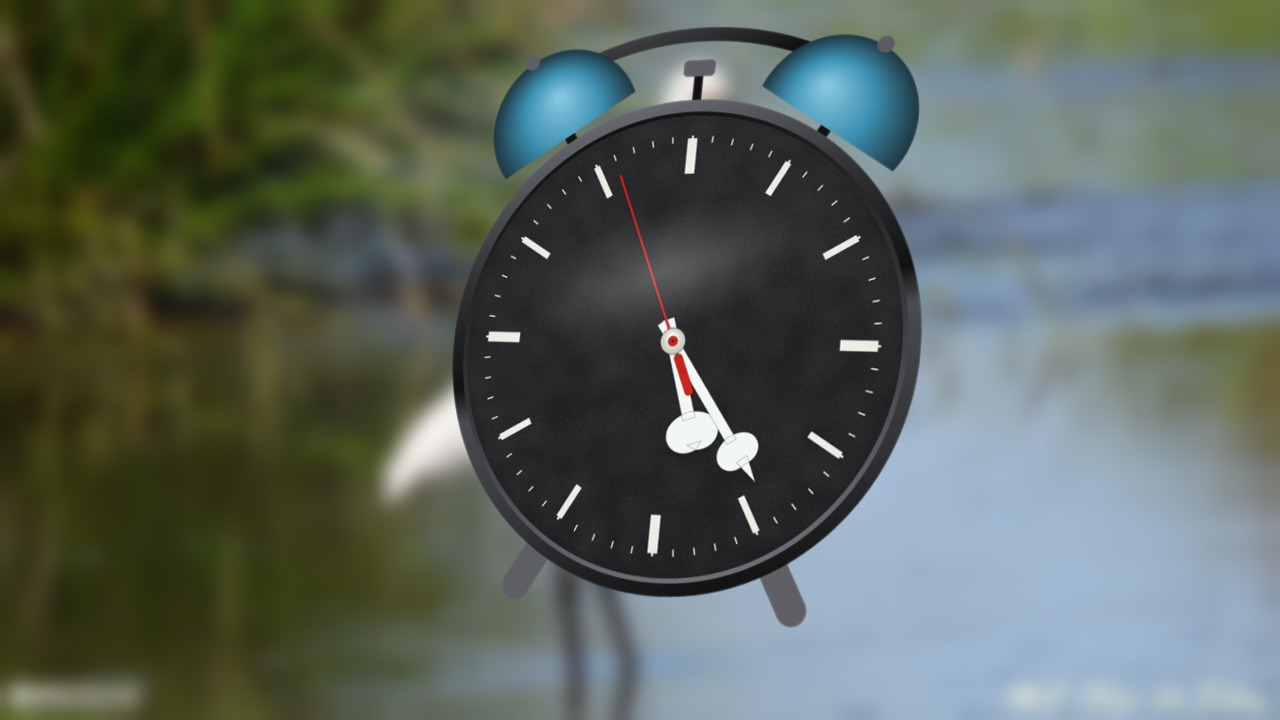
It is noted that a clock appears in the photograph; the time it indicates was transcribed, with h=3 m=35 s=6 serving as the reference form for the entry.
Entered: h=5 m=23 s=56
